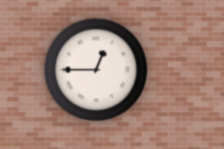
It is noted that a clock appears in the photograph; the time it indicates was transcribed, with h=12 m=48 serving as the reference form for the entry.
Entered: h=12 m=45
